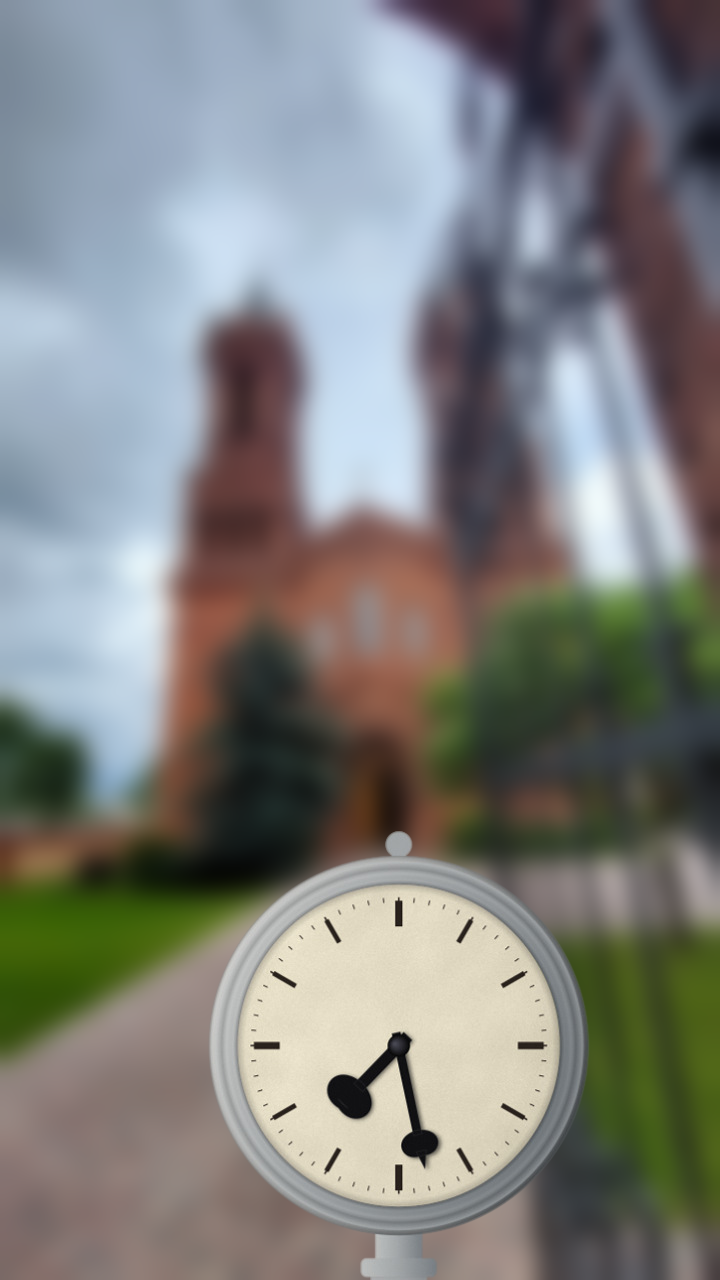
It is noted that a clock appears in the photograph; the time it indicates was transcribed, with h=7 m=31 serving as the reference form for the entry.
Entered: h=7 m=28
